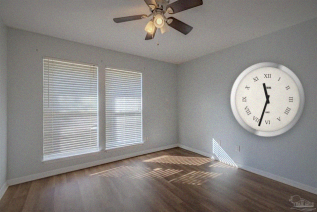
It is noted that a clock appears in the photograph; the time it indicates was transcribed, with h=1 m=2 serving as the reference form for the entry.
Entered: h=11 m=33
